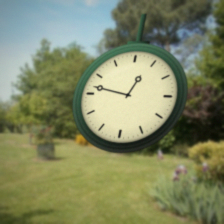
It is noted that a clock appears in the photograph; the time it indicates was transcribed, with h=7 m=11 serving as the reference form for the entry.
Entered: h=12 m=47
